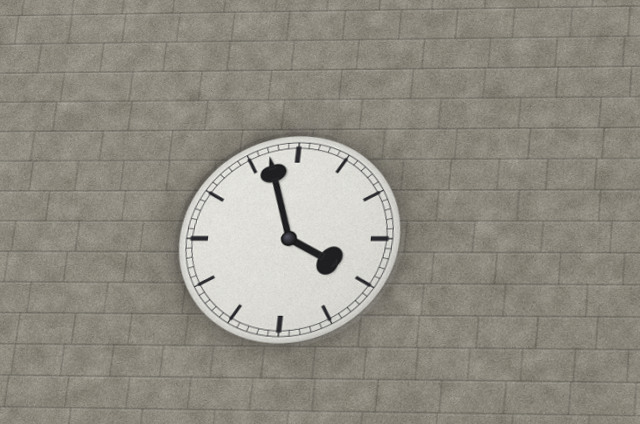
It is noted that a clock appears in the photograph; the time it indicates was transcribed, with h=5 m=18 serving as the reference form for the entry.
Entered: h=3 m=57
